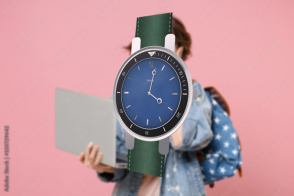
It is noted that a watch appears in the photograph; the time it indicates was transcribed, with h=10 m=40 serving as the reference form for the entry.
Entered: h=4 m=2
